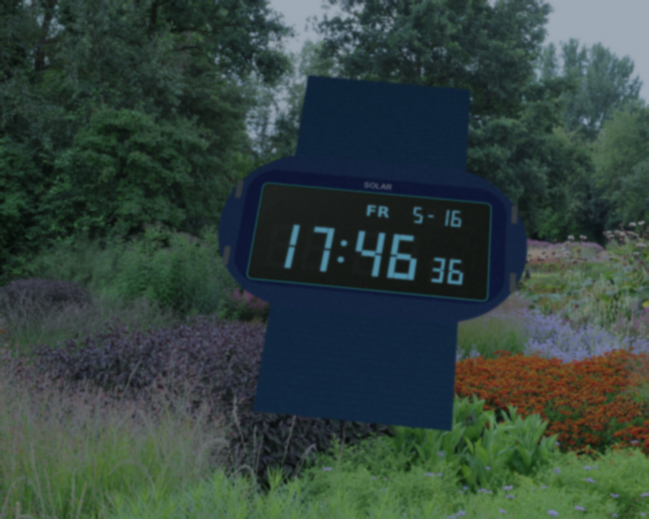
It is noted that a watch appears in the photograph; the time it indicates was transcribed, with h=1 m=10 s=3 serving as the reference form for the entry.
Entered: h=17 m=46 s=36
